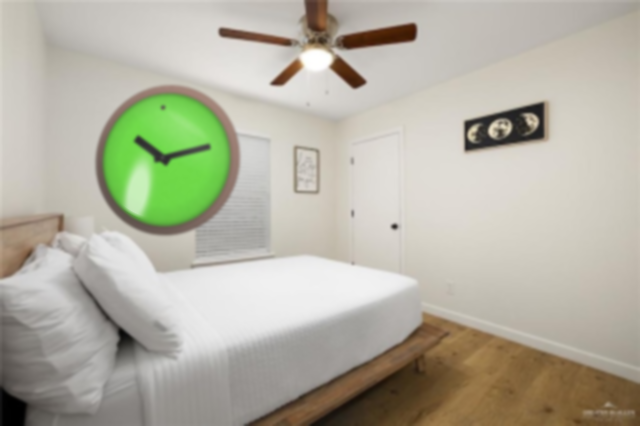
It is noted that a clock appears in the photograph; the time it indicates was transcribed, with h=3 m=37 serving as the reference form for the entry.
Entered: h=10 m=13
